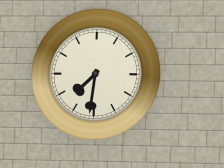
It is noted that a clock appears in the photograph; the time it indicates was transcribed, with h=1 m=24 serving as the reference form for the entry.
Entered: h=7 m=31
